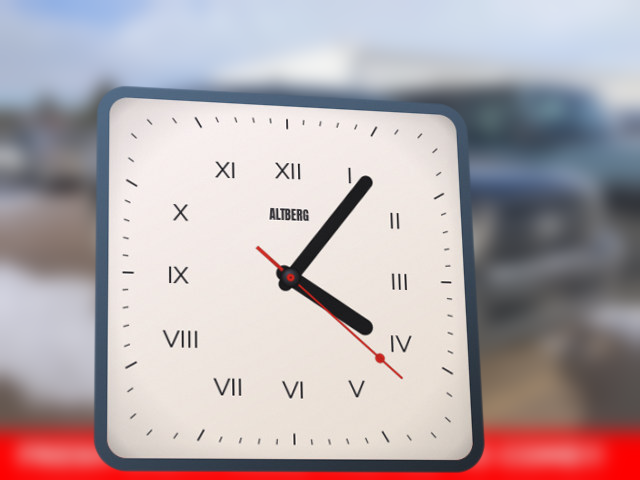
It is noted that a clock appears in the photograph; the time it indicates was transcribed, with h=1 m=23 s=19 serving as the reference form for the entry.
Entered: h=4 m=6 s=22
